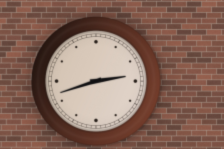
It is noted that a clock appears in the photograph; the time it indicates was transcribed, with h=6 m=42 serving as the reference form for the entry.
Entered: h=2 m=42
